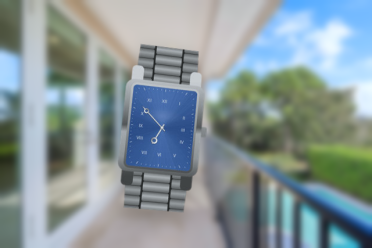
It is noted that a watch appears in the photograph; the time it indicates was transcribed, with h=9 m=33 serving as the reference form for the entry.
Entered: h=6 m=52
